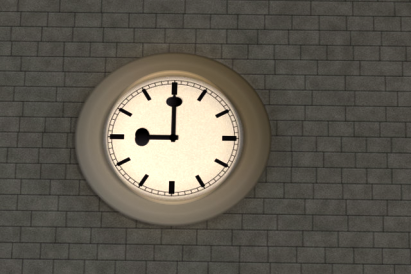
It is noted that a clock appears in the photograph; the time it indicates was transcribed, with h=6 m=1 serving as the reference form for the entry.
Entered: h=9 m=0
